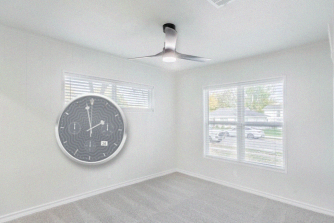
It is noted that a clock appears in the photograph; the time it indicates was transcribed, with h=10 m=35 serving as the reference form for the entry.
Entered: h=1 m=58
